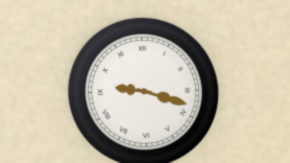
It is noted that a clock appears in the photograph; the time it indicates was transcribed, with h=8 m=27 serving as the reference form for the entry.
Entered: h=9 m=18
